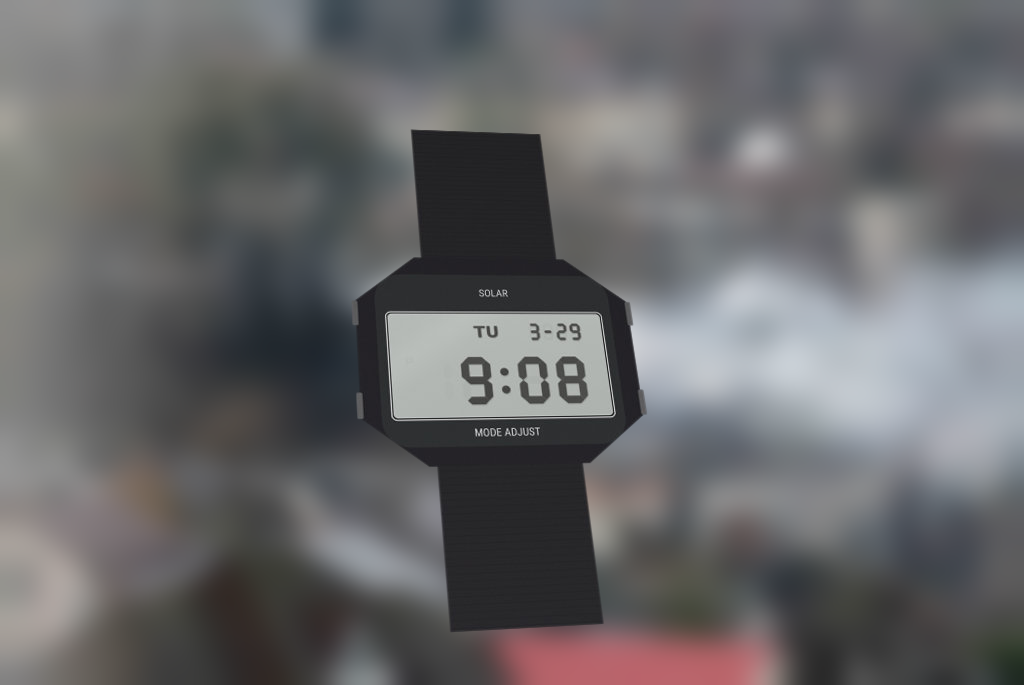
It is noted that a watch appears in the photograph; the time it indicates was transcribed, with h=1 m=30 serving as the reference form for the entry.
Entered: h=9 m=8
